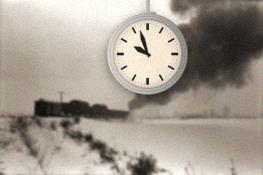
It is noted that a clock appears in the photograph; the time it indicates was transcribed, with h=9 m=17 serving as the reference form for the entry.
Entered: h=9 m=57
